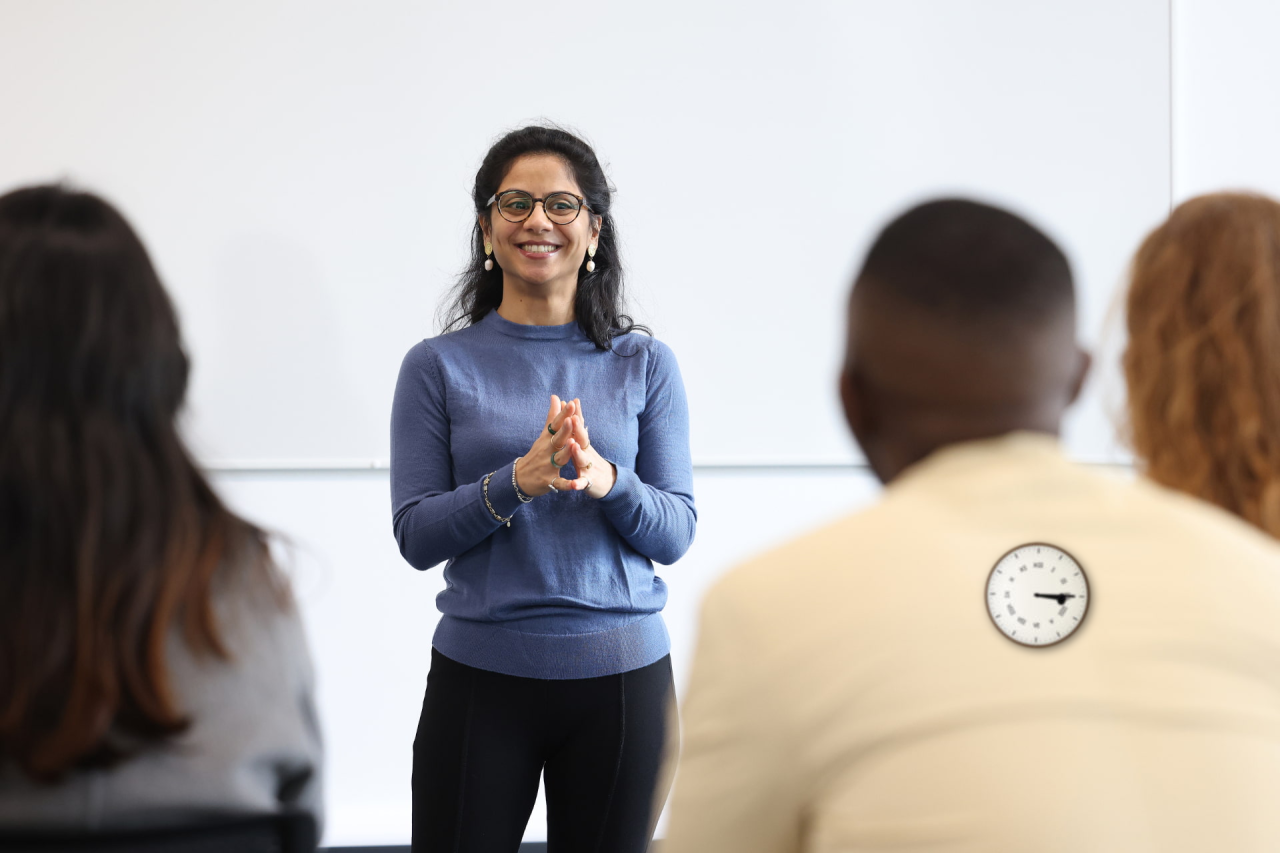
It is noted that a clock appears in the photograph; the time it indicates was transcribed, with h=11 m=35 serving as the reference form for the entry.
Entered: h=3 m=15
